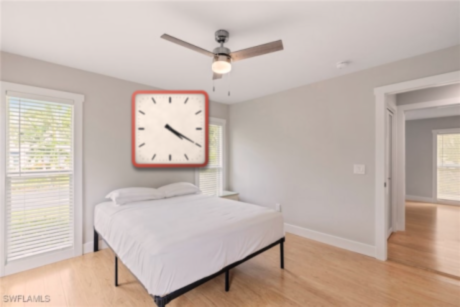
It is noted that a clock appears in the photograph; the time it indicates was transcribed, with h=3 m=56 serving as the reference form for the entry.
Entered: h=4 m=20
